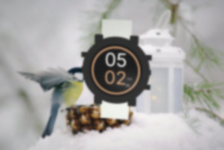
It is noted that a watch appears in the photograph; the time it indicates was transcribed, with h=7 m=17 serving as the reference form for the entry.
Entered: h=5 m=2
